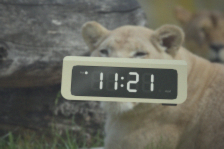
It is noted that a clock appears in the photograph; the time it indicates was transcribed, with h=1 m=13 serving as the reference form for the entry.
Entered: h=11 m=21
